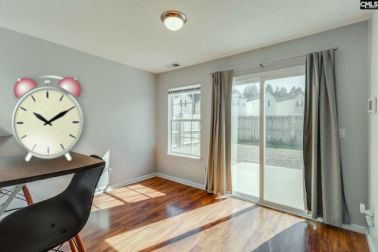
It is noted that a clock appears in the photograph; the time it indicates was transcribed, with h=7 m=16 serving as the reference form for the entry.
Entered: h=10 m=10
